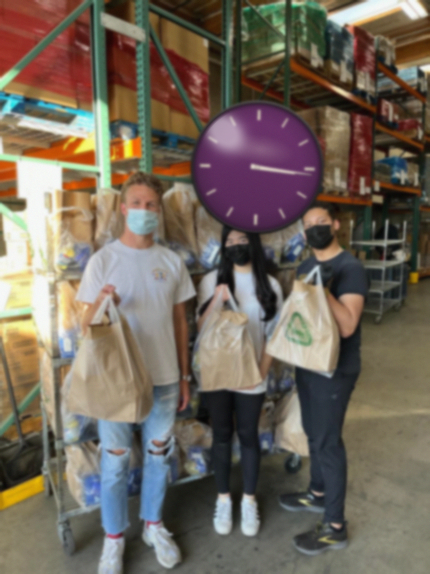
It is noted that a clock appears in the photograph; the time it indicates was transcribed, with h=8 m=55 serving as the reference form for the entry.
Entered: h=3 m=16
